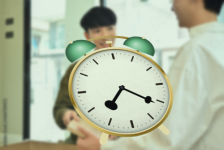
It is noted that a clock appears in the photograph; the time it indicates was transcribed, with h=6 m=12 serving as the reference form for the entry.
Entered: h=7 m=21
